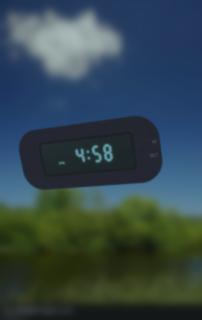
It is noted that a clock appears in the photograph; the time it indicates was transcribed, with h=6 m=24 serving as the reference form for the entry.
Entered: h=4 m=58
